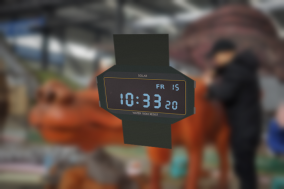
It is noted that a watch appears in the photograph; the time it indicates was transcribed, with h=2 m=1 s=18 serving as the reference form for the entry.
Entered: h=10 m=33 s=20
